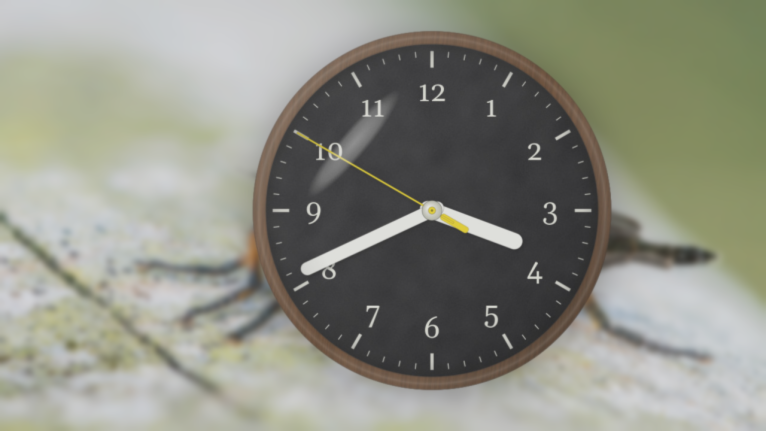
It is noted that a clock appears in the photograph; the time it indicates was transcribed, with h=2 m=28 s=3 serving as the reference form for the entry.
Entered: h=3 m=40 s=50
